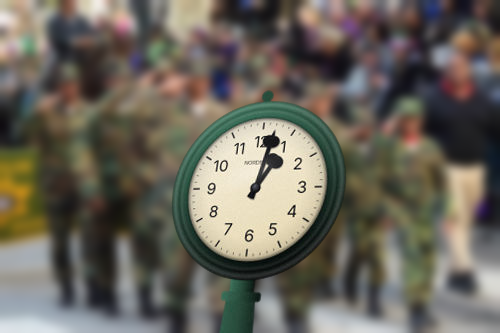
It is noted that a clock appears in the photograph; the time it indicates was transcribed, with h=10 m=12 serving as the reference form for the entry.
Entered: h=1 m=2
